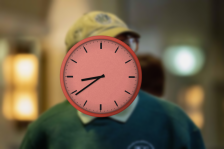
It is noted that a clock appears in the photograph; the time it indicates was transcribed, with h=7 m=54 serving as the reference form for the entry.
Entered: h=8 m=39
